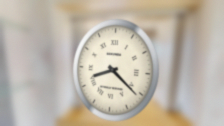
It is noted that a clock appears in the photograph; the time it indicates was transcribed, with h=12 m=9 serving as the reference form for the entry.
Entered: h=8 m=21
